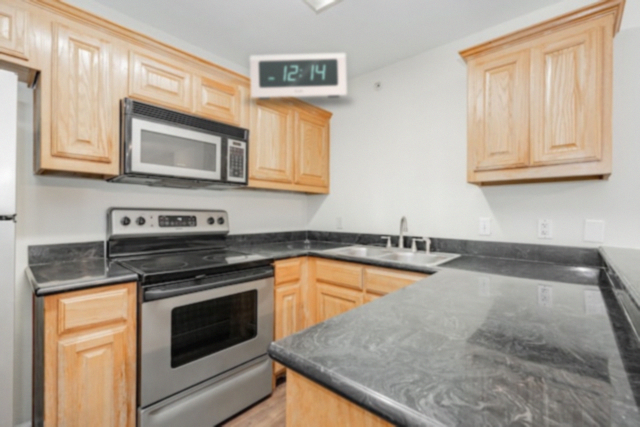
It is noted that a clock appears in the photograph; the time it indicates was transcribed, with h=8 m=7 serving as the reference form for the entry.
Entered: h=12 m=14
